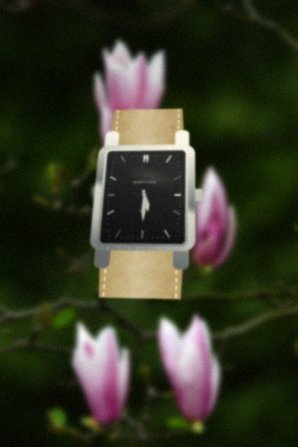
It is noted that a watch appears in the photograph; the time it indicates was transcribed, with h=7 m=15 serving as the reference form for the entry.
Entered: h=5 m=30
